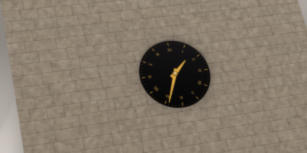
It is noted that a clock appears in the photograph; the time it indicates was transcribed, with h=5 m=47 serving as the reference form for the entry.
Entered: h=1 m=34
